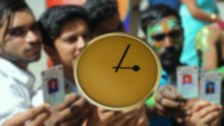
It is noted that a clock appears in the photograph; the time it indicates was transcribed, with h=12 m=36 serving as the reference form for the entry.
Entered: h=3 m=4
